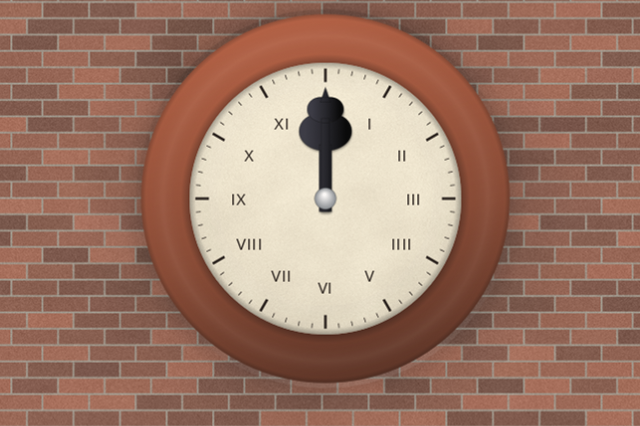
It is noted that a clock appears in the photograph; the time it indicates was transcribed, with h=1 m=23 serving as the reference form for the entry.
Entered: h=12 m=0
